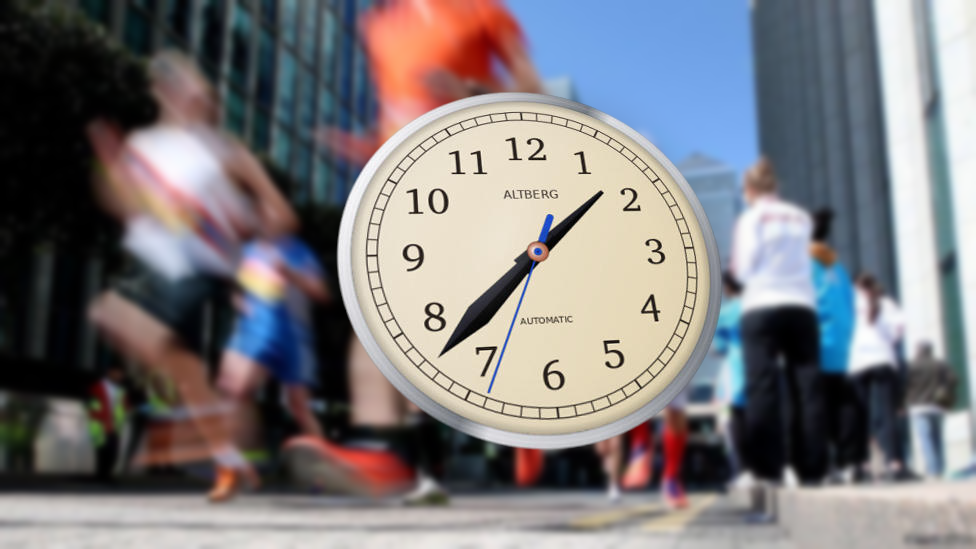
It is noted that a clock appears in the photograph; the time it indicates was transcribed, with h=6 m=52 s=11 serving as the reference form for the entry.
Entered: h=1 m=37 s=34
